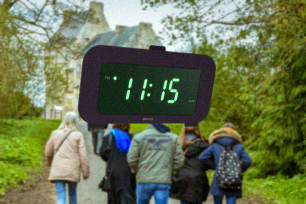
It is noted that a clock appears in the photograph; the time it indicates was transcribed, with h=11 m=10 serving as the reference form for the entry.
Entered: h=11 m=15
